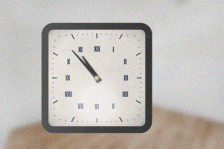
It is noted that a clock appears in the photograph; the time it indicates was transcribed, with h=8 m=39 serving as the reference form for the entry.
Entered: h=10 m=53
